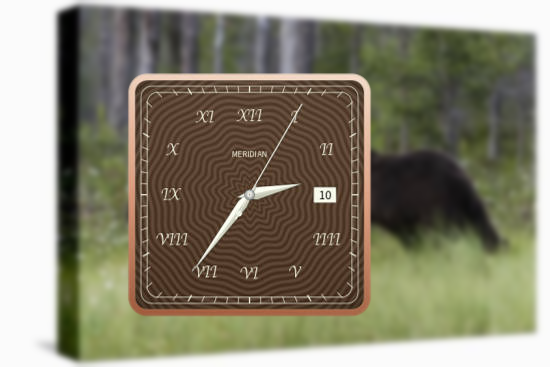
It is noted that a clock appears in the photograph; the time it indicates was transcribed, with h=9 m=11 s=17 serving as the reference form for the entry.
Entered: h=2 m=36 s=5
